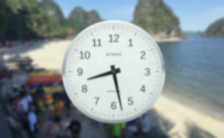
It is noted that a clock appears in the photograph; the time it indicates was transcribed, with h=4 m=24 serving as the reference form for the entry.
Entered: h=8 m=28
